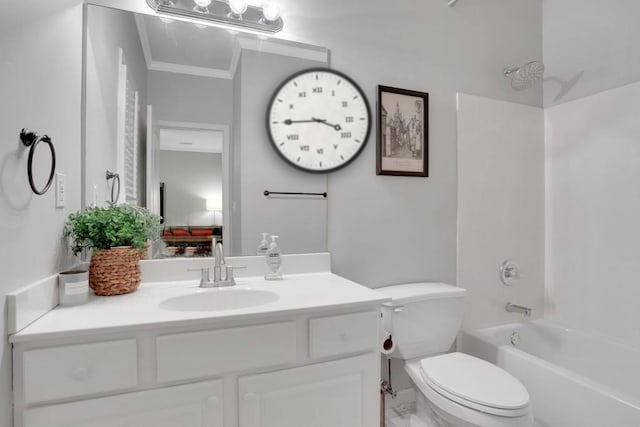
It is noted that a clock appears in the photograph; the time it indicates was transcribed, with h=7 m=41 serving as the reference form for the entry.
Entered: h=3 m=45
